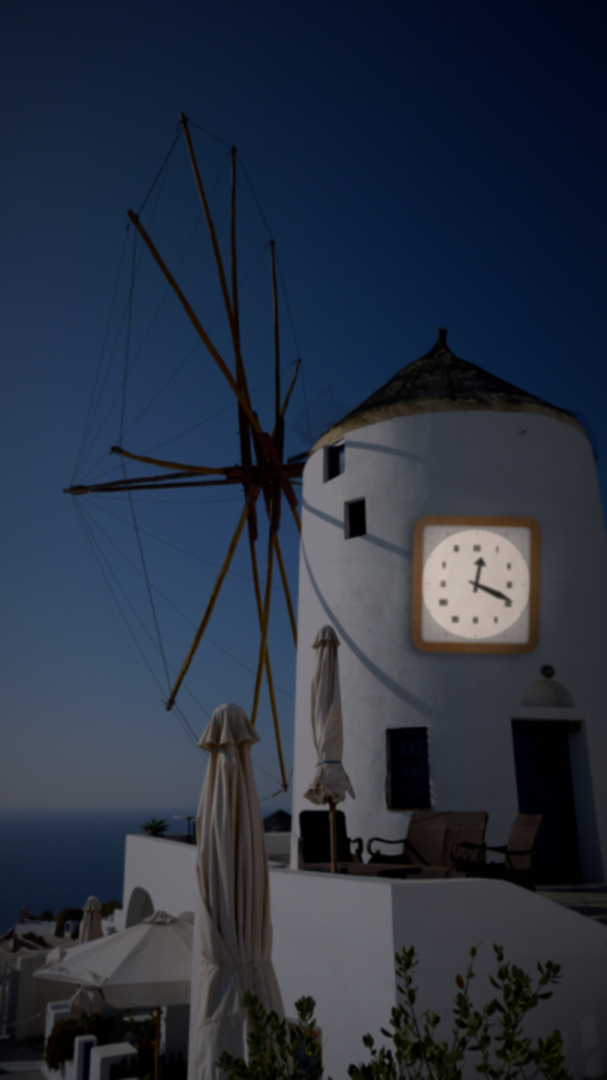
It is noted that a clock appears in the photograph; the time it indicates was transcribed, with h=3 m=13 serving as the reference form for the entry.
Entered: h=12 m=19
